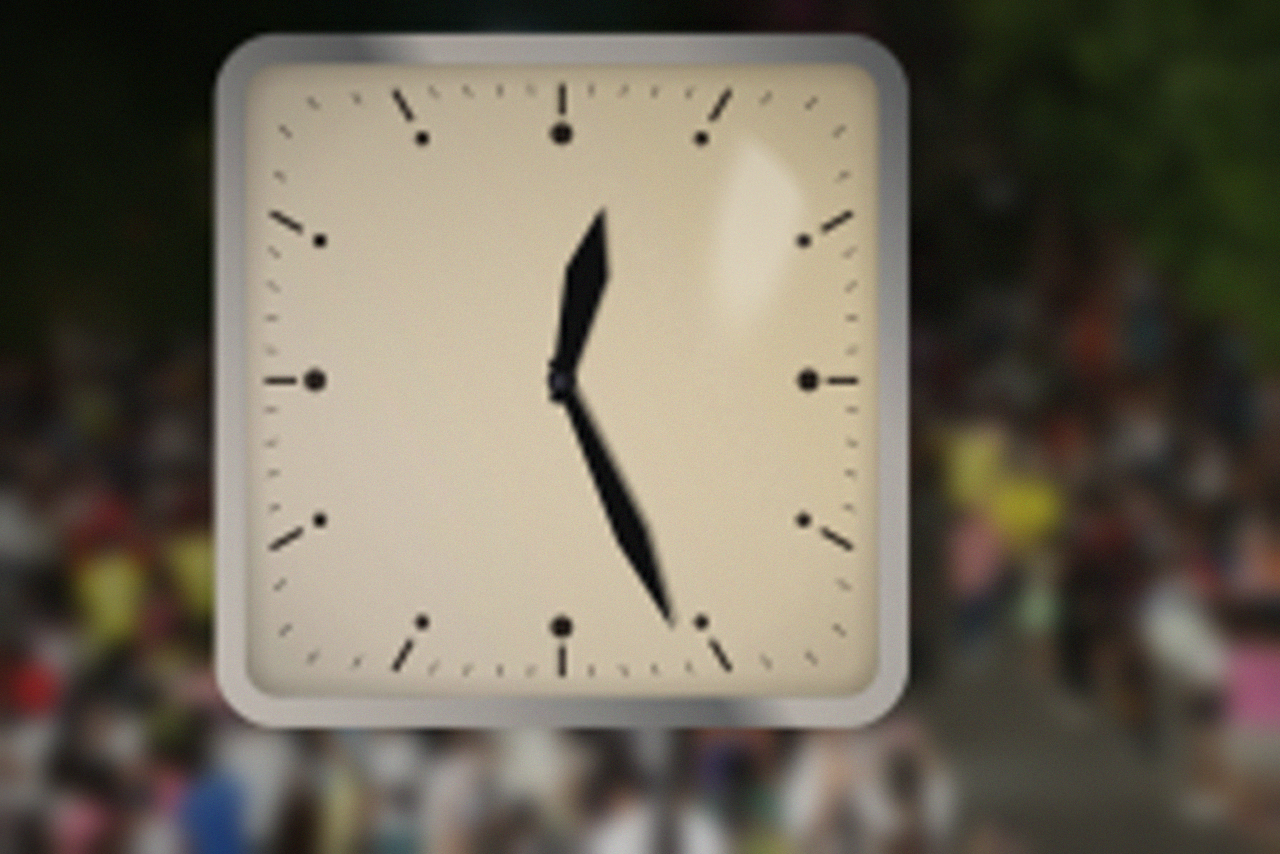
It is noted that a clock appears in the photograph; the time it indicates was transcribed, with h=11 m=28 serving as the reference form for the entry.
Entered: h=12 m=26
